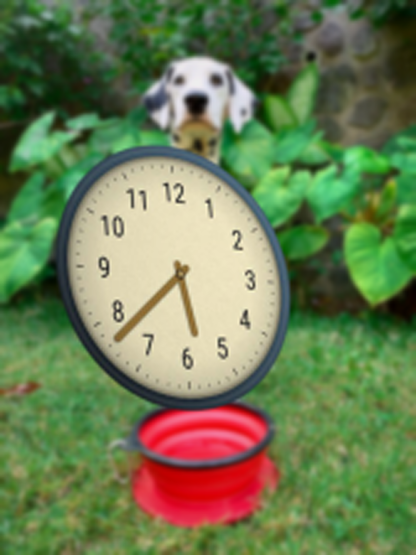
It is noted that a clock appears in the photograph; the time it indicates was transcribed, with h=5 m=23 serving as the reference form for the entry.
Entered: h=5 m=38
